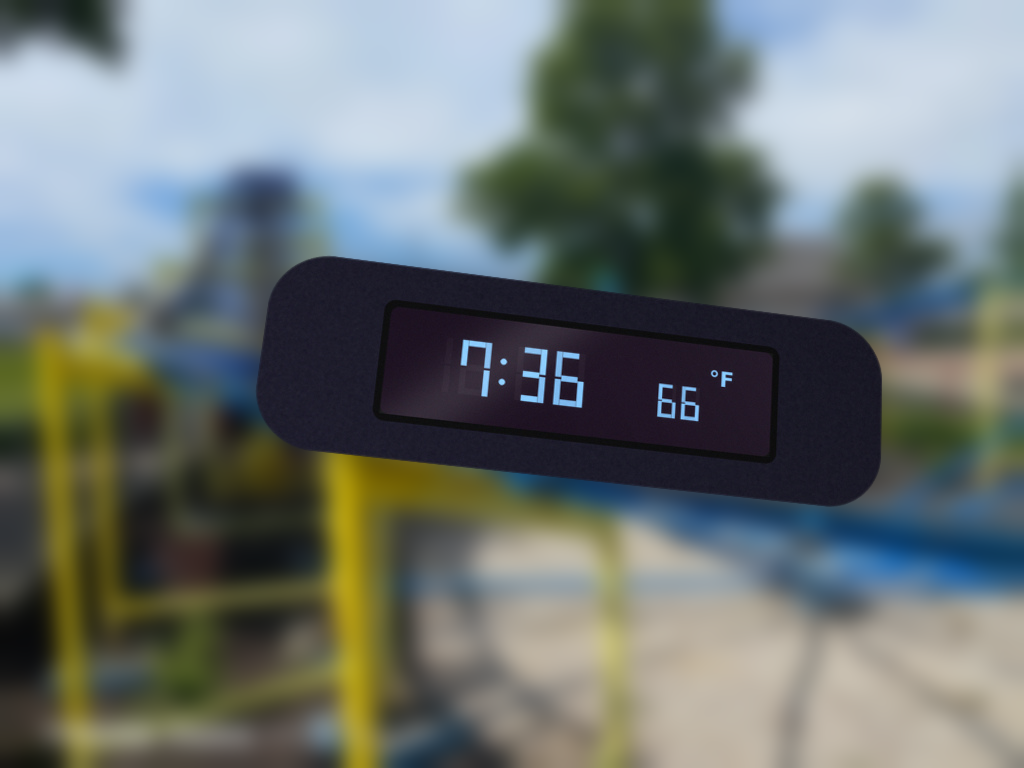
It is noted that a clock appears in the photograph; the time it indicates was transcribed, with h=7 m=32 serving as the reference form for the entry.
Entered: h=7 m=36
